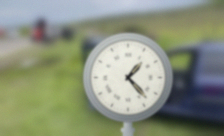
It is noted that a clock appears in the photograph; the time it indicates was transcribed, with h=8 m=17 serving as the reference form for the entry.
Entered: h=1 m=23
